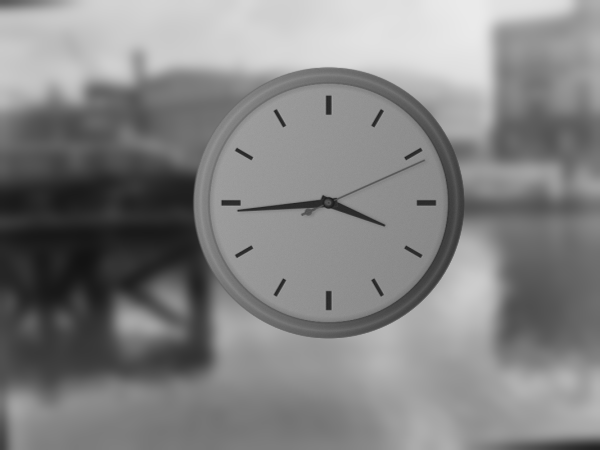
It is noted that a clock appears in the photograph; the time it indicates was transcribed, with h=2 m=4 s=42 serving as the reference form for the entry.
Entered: h=3 m=44 s=11
